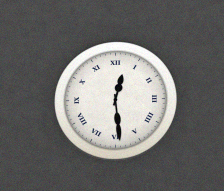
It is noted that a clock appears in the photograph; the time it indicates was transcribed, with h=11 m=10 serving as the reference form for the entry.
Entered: h=12 m=29
